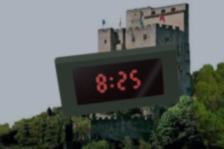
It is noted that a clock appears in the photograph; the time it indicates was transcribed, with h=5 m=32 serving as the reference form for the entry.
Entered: h=8 m=25
